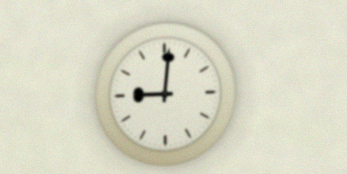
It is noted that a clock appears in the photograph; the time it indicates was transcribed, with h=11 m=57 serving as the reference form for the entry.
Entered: h=9 m=1
